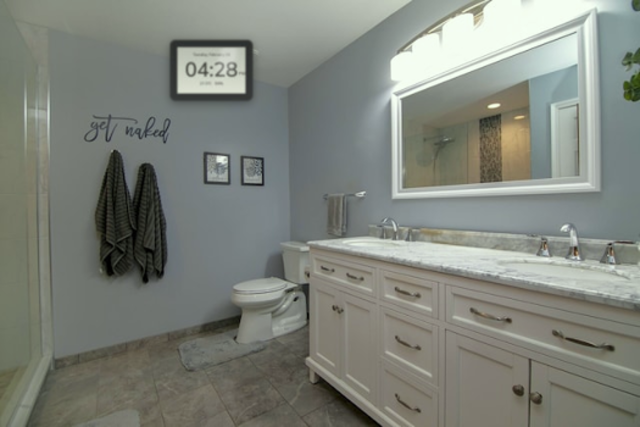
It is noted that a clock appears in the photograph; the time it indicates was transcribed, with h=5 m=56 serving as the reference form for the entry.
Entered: h=4 m=28
